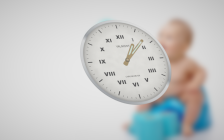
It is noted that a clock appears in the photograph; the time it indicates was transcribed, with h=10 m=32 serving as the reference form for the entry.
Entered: h=1 m=8
